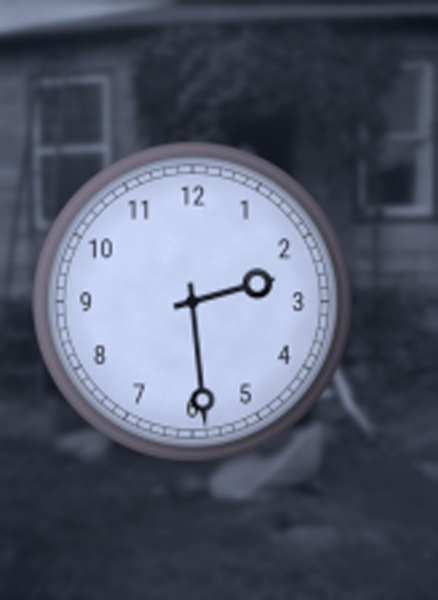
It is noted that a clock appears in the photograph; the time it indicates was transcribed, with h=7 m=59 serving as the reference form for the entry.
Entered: h=2 m=29
